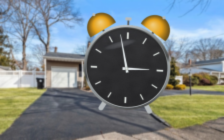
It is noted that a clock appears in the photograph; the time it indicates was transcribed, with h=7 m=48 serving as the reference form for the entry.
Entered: h=2 m=58
